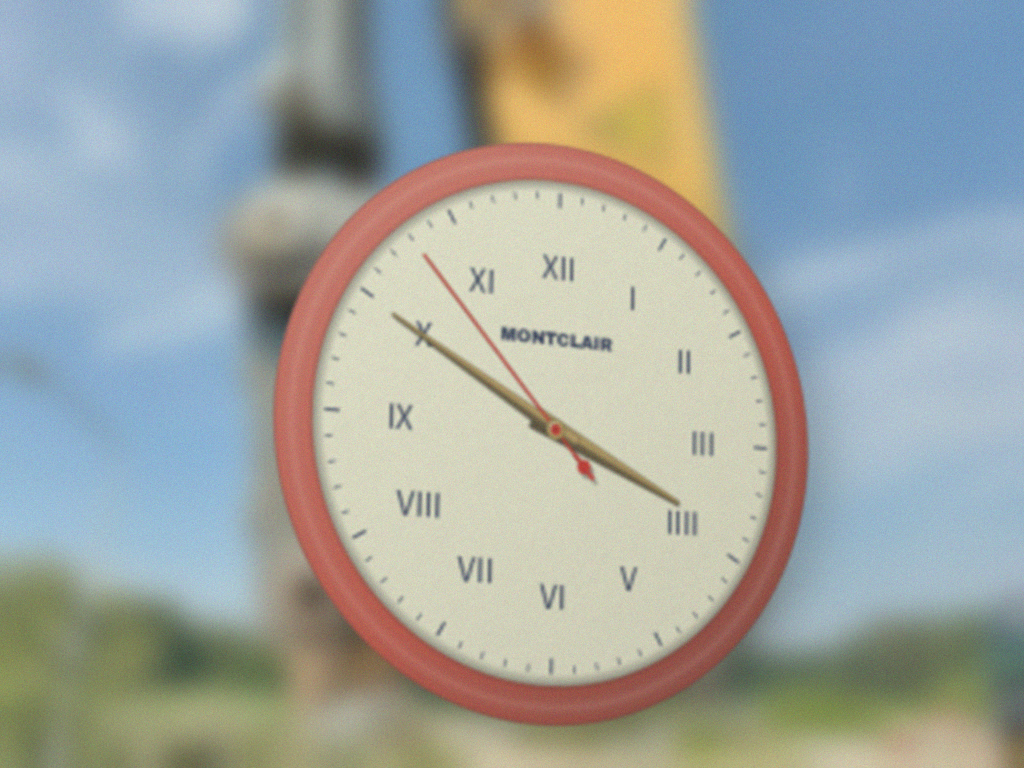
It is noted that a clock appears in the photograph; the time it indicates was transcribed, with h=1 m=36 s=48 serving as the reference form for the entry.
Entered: h=3 m=49 s=53
